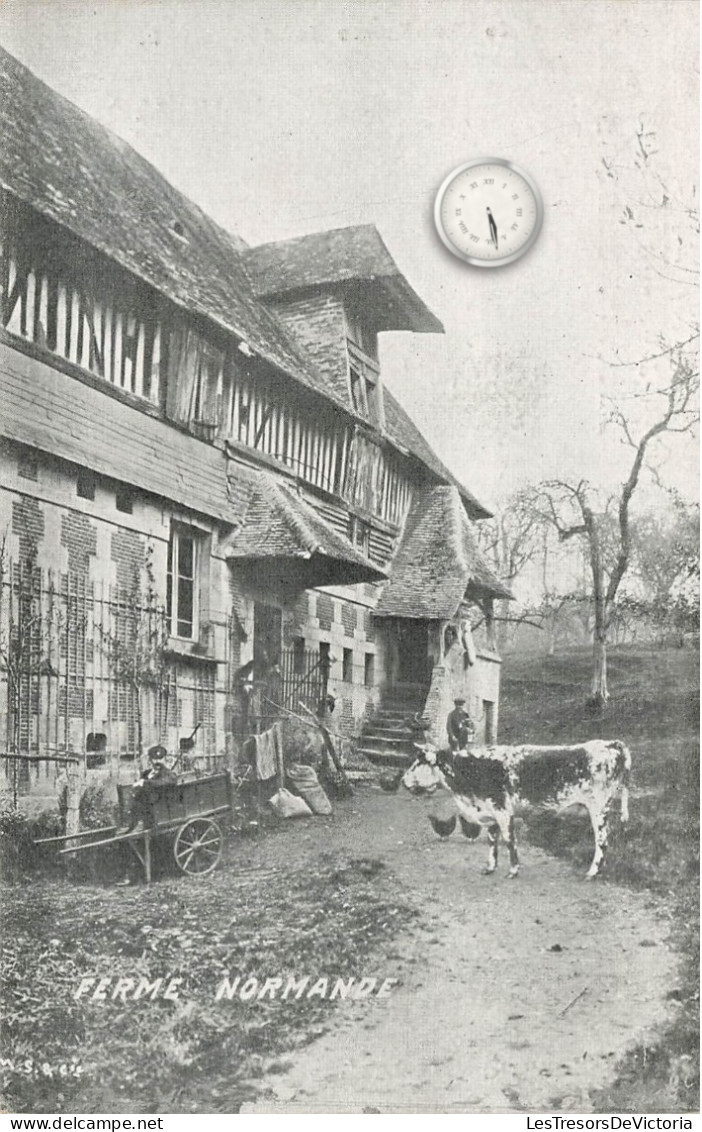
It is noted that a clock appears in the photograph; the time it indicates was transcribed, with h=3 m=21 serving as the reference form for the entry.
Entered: h=5 m=28
